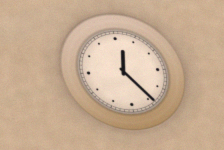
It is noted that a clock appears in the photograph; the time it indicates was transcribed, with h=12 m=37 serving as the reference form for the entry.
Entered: h=12 m=24
